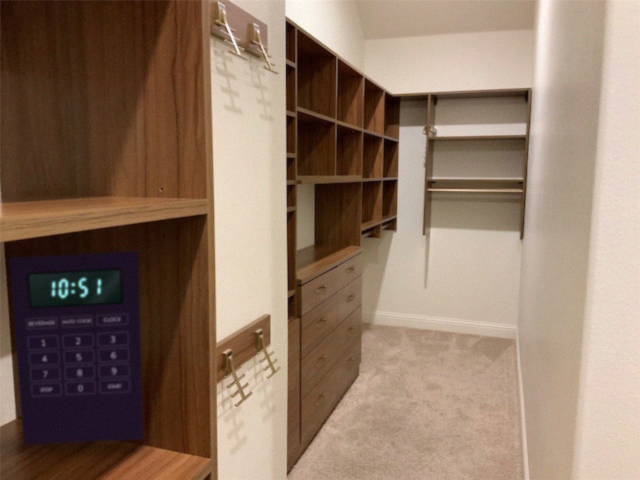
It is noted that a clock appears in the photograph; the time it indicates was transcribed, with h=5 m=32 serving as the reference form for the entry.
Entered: h=10 m=51
